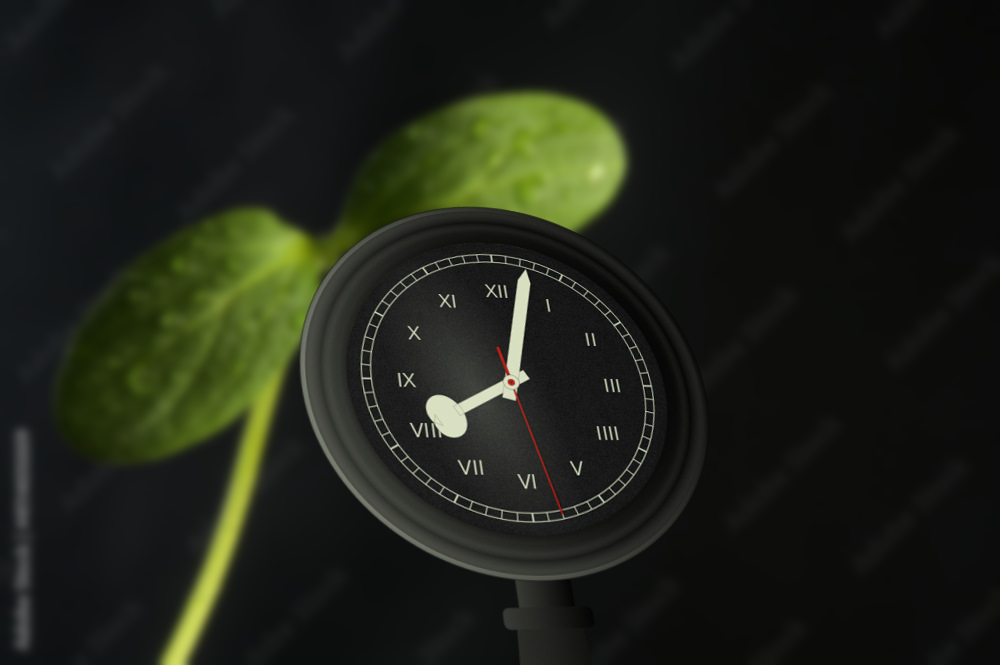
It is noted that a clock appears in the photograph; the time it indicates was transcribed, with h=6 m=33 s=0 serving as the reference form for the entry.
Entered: h=8 m=2 s=28
